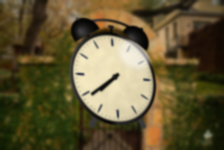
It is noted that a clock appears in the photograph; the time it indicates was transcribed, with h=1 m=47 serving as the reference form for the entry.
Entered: h=7 m=39
